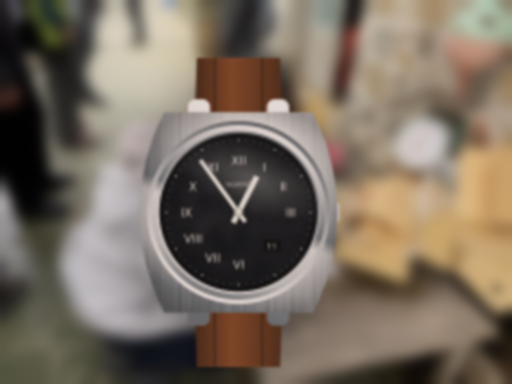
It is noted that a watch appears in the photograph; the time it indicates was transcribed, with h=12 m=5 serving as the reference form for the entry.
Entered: h=12 m=54
